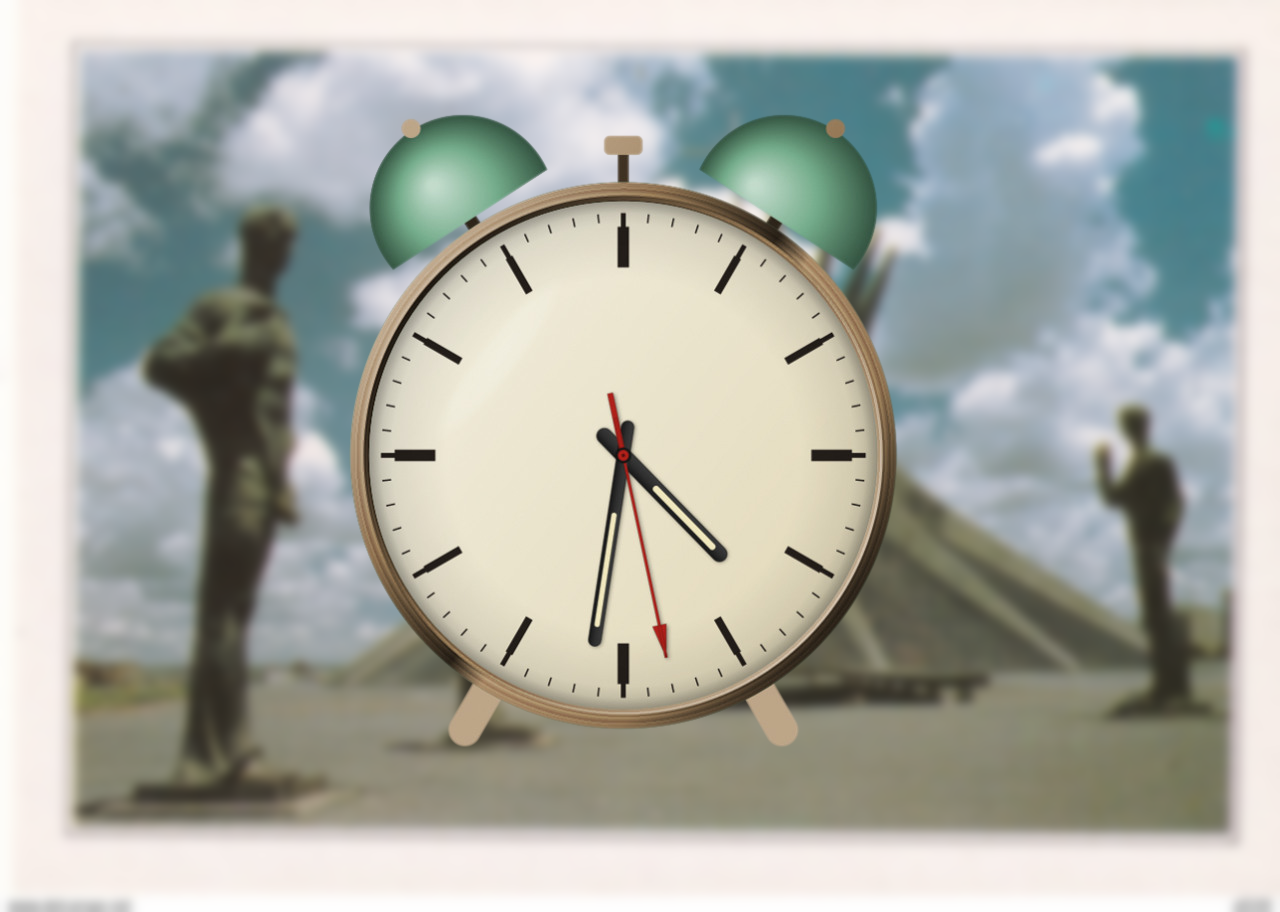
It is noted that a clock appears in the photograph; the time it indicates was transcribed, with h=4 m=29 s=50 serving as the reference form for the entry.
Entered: h=4 m=31 s=28
